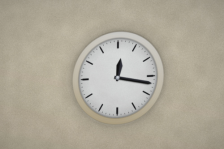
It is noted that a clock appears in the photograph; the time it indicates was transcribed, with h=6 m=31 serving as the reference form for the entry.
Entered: h=12 m=17
